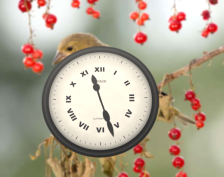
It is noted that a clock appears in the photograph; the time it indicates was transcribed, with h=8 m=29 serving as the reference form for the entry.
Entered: h=11 m=27
